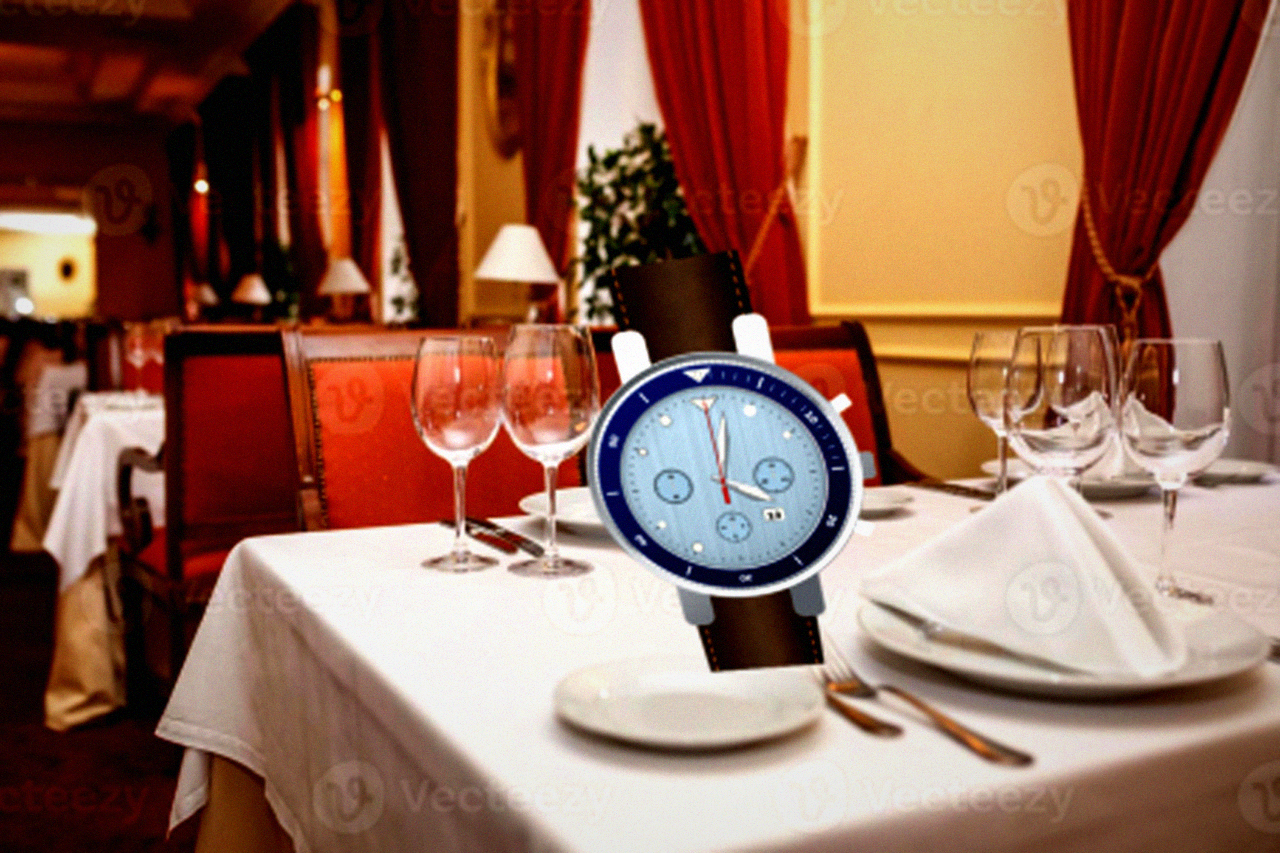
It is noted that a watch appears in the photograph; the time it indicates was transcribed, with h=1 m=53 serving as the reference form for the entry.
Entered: h=4 m=2
